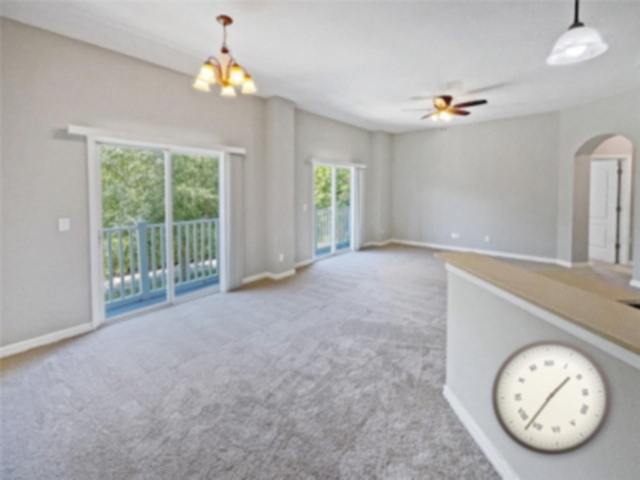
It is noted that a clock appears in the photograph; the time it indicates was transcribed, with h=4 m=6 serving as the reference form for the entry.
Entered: h=1 m=37
